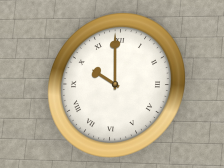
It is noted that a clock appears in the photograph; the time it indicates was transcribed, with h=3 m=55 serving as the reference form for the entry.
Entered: h=9 m=59
